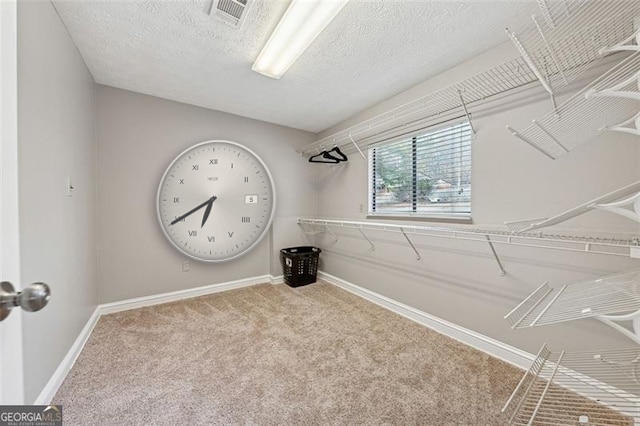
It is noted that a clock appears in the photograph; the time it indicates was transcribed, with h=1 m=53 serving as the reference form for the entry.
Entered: h=6 m=40
